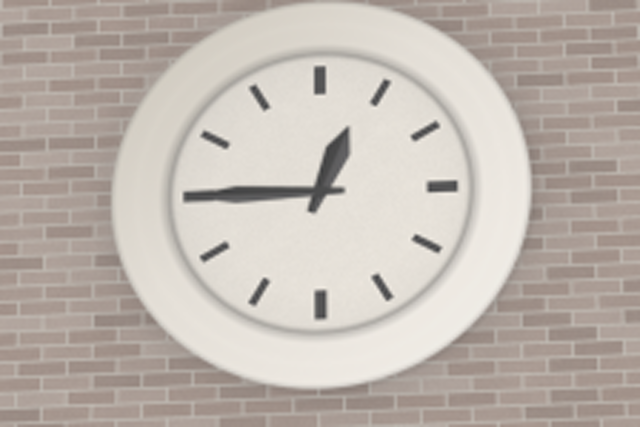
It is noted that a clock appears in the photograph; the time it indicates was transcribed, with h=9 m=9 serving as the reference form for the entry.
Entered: h=12 m=45
